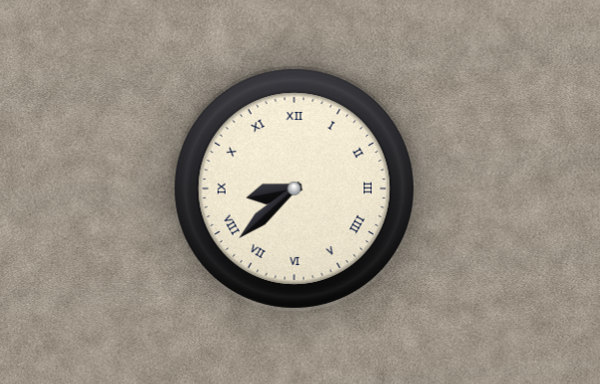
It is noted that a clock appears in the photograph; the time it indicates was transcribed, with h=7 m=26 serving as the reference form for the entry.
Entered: h=8 m=38
